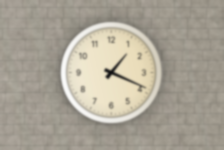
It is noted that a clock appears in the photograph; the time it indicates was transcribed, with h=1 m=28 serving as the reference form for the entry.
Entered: h=1 m=19
